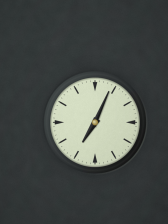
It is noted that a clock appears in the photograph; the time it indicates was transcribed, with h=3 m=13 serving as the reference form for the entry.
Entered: h=7 m=4
